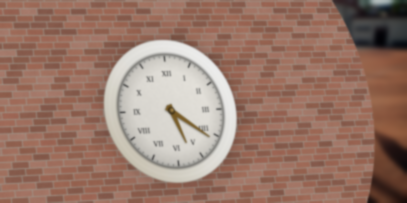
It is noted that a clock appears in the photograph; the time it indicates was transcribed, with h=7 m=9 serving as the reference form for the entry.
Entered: h=5 m=21
